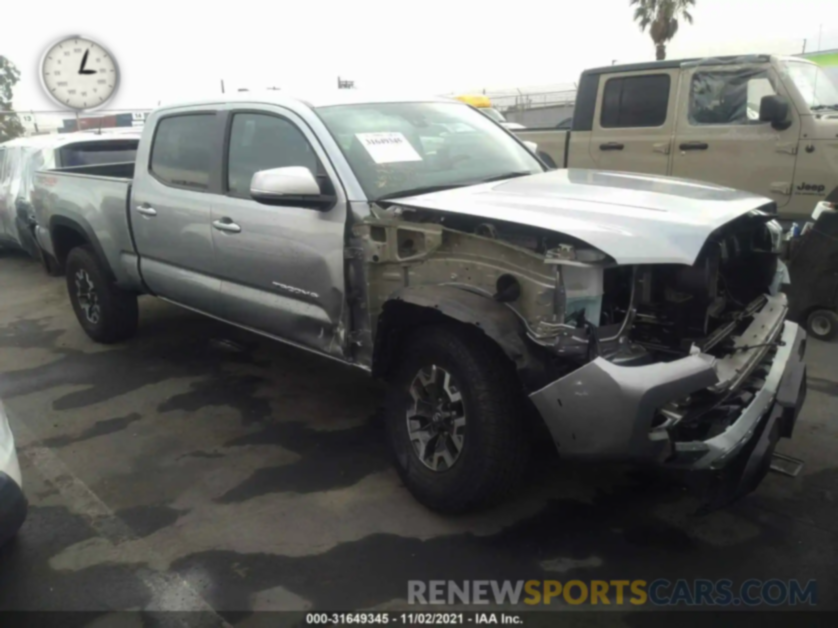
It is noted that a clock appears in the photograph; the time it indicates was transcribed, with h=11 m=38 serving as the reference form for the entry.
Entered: h=3 m=4
